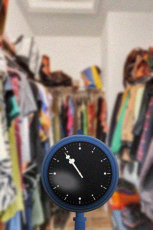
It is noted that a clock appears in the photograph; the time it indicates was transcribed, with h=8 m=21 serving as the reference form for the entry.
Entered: h=10 m=54
